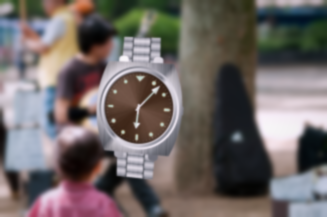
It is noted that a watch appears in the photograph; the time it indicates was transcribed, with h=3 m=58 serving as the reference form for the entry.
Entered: h=6 m=7
